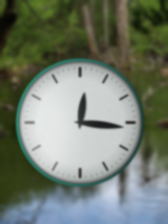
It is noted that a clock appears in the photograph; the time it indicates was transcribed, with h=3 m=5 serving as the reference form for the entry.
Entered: h=12 m=16
